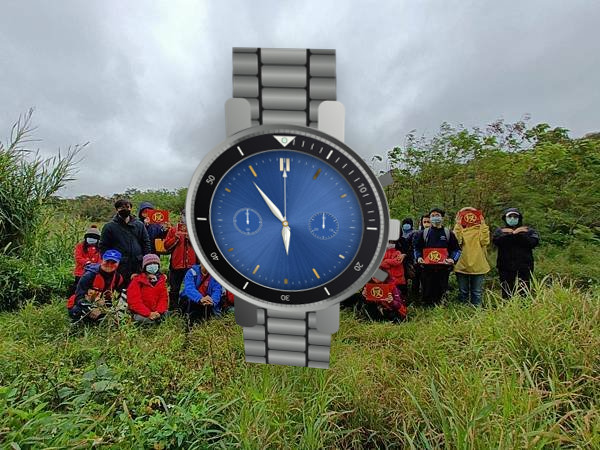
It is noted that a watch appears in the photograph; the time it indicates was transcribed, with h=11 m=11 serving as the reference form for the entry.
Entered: h=5 m=54
